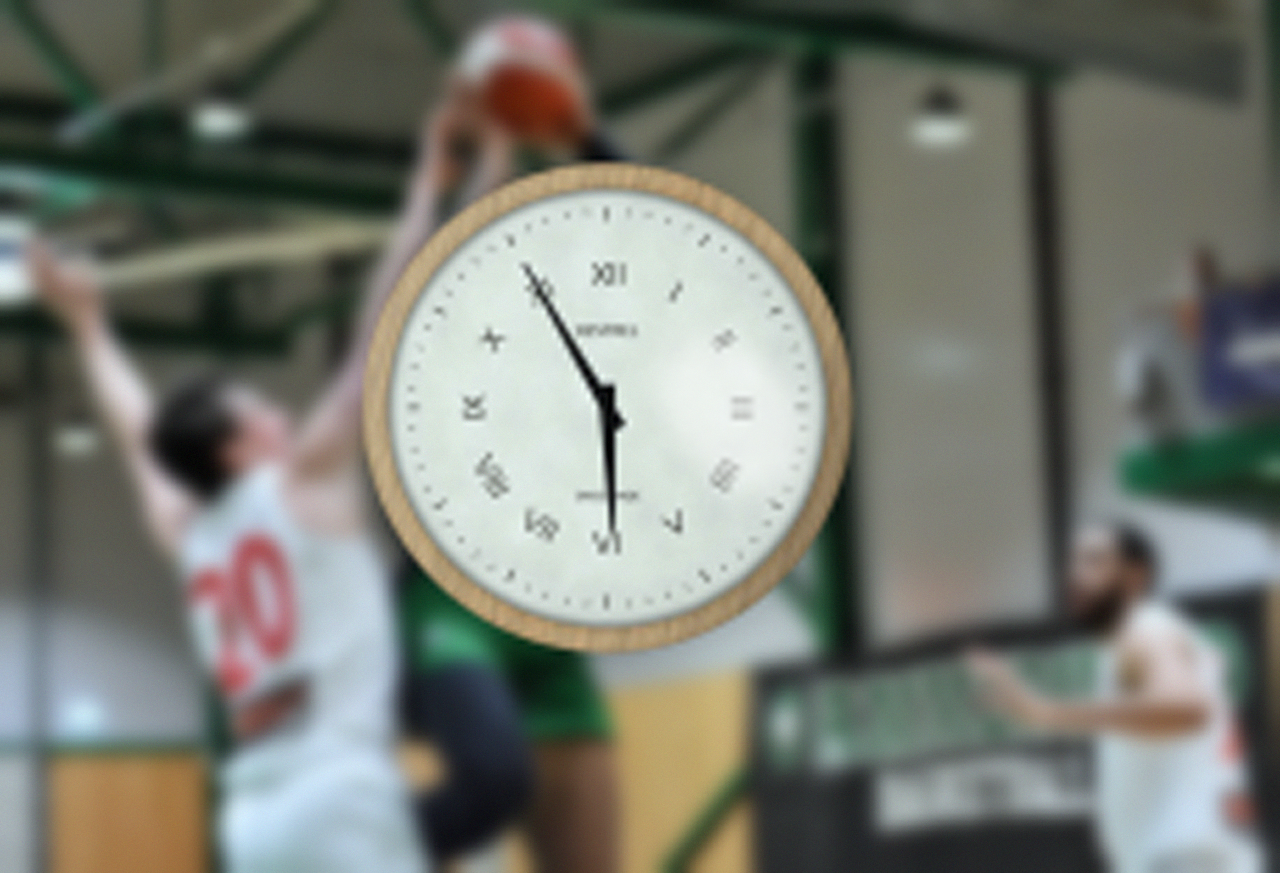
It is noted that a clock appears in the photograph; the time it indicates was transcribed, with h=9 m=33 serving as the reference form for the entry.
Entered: h=5 m=55
